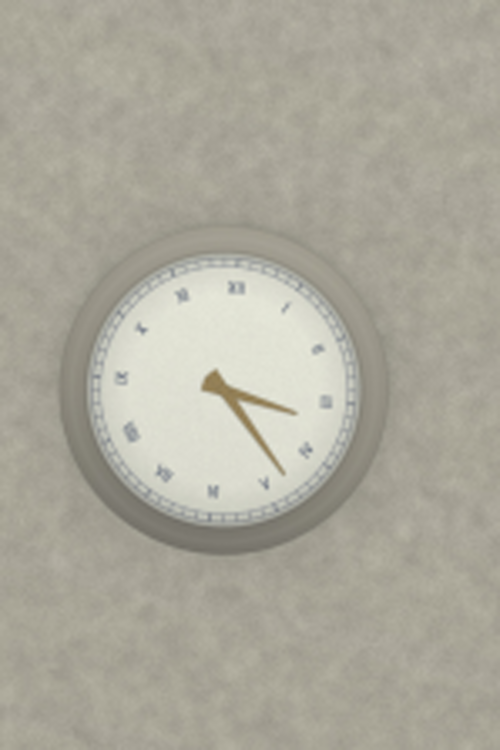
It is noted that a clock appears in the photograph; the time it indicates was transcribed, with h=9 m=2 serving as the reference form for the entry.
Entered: h=3 m=23
